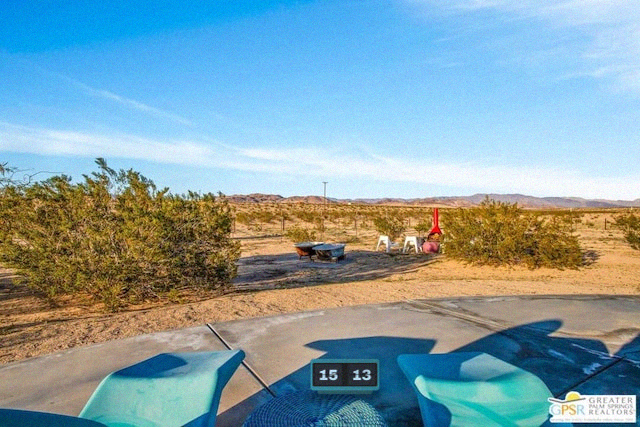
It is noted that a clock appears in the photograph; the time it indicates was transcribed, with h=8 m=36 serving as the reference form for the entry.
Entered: h=15 m=13
